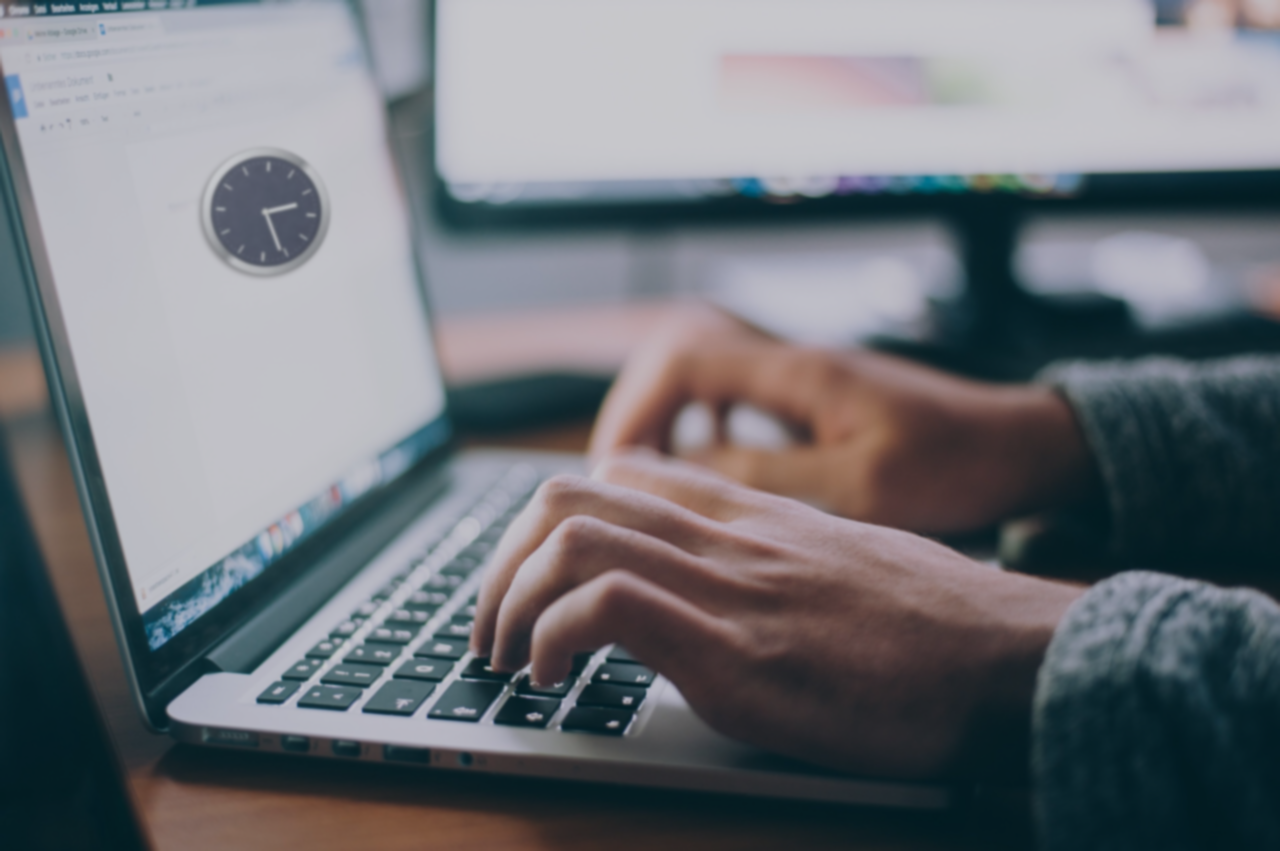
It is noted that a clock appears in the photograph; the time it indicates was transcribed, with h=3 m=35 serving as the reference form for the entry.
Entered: h=2 m=26
